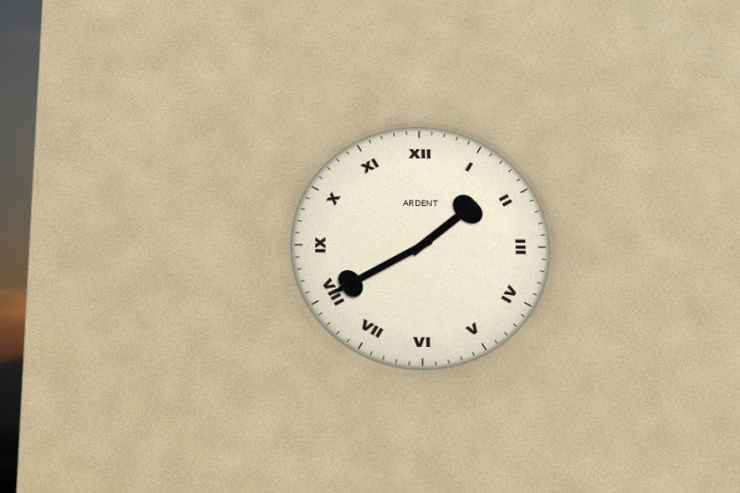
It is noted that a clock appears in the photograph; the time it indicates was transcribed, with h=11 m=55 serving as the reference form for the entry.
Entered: h=1 m=40
